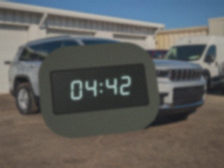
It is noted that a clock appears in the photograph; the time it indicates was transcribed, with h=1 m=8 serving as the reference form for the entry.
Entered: h=4 m=42
